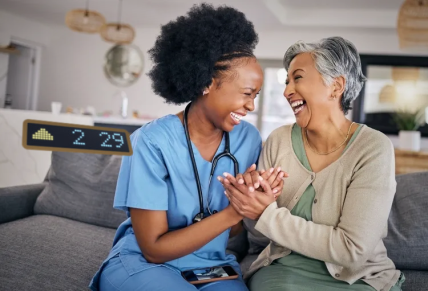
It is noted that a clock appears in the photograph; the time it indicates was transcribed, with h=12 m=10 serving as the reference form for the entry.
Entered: h=2 m=29
